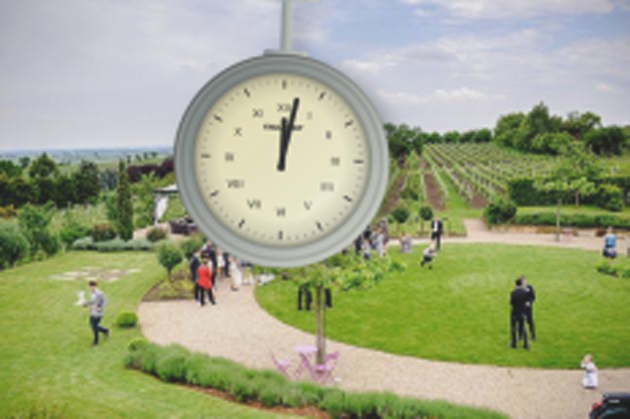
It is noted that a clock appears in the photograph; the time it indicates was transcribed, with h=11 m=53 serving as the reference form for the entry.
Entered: h=12 m=2
